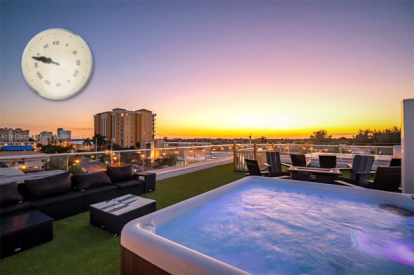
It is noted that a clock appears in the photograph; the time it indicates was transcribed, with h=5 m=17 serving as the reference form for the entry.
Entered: h=9 m=48
